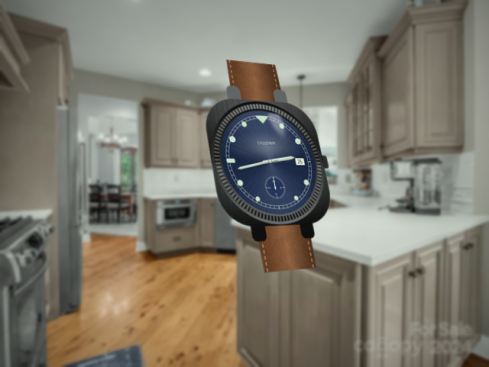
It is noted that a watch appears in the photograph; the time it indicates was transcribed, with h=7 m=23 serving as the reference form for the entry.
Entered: h=2 m=43
